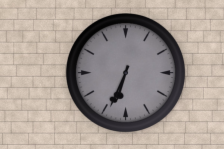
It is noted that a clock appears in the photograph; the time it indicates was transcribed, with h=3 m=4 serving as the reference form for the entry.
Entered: h=6 m=34
